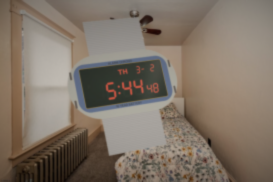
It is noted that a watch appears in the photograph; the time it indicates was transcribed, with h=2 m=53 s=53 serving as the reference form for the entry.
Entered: h=5 m=44 s=48
